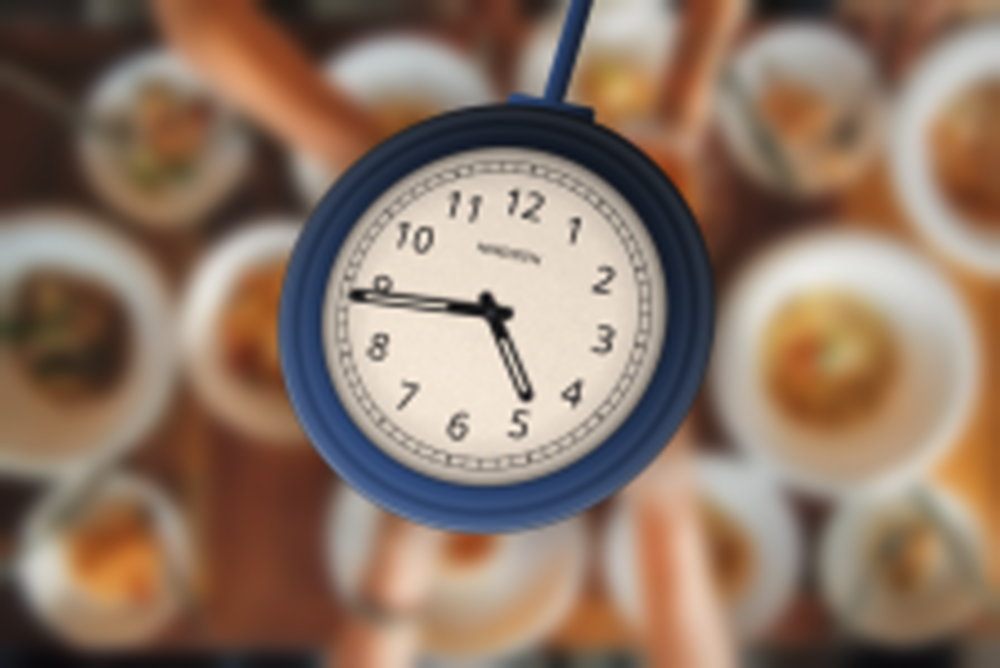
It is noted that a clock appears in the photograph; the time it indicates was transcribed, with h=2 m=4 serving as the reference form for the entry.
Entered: h=4 m=44
